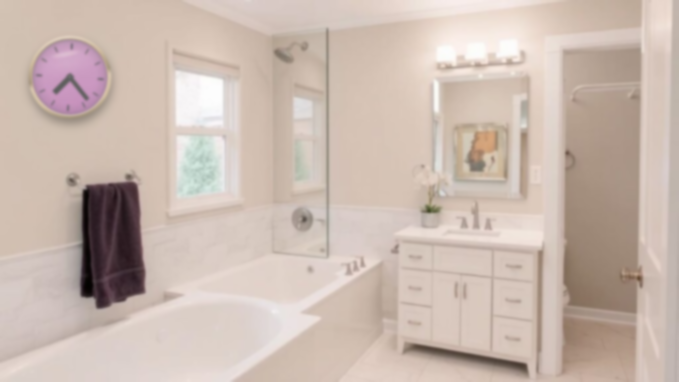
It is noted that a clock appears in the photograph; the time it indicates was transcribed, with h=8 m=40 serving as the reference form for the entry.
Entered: h=7 m=23
